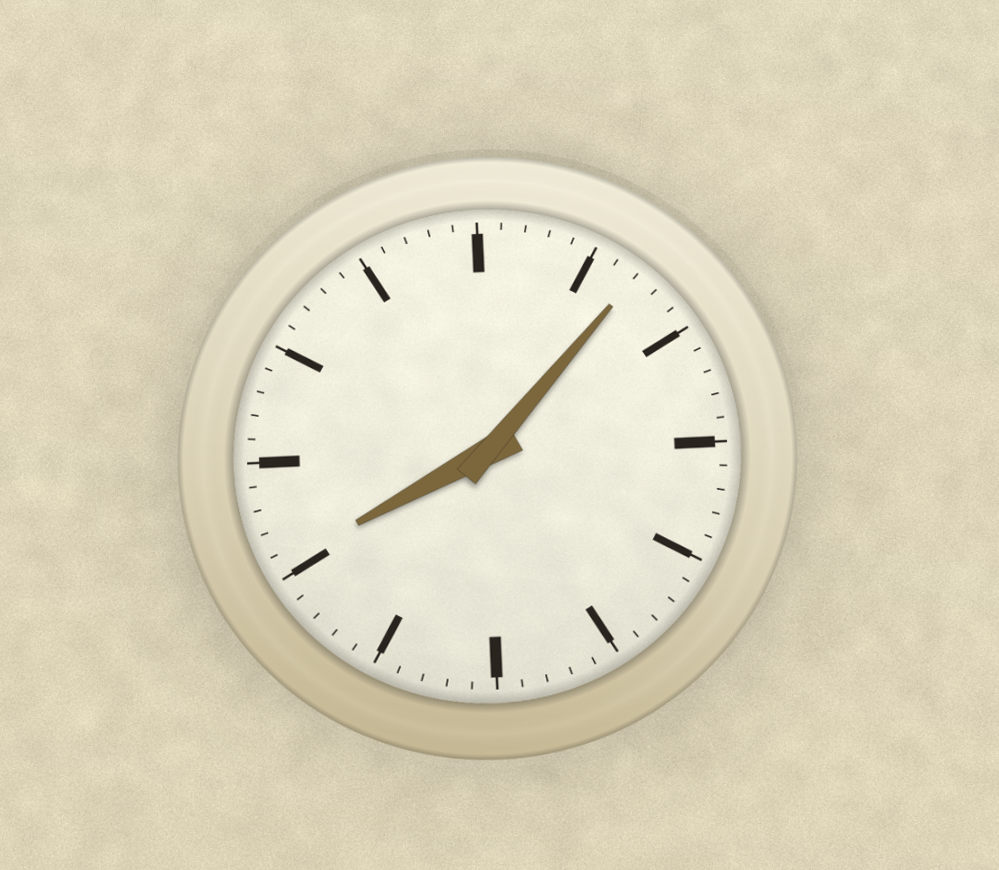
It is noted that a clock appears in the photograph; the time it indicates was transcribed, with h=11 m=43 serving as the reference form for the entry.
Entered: h=8 m=7
